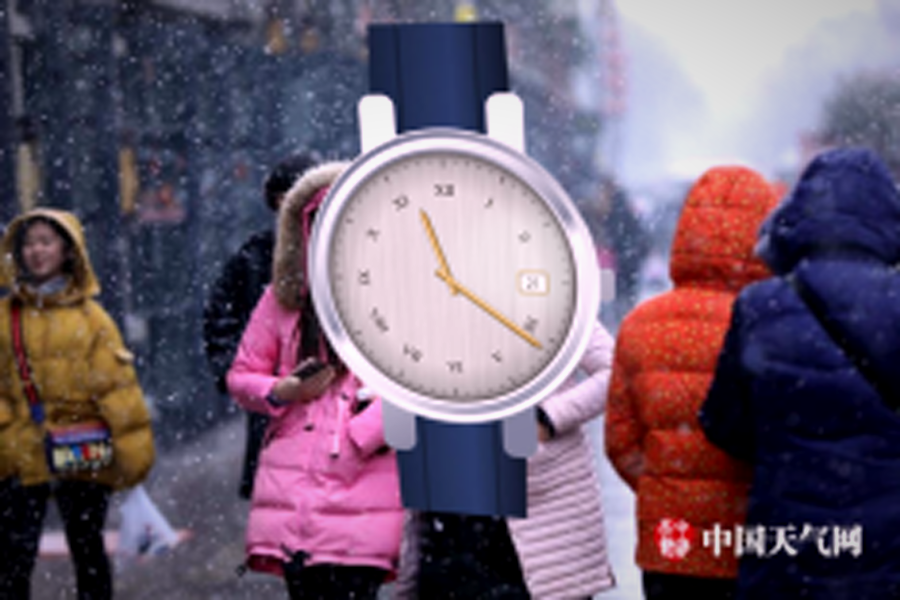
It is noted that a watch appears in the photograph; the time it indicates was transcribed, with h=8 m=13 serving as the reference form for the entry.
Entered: h=11 m=21
